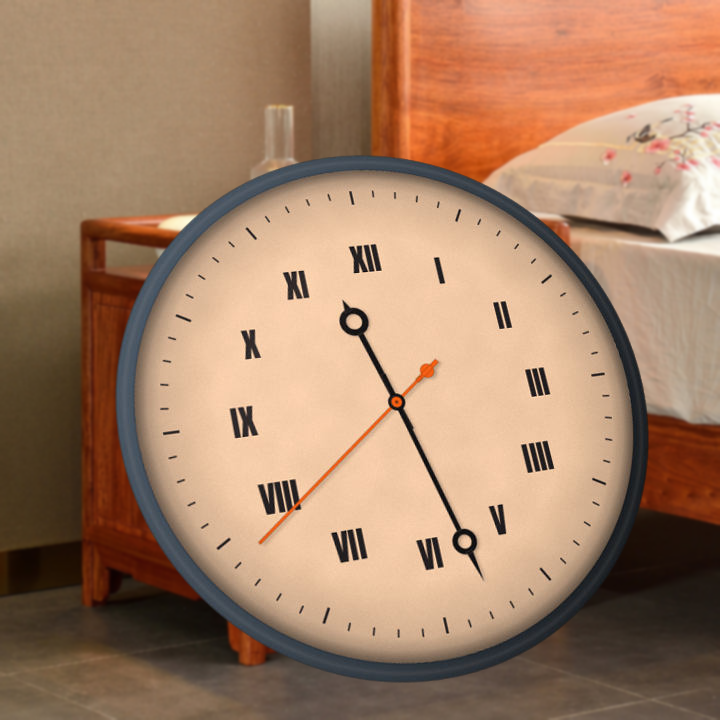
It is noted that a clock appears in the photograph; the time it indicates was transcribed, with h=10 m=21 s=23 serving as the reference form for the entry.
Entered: h=11 m=27 s=39
